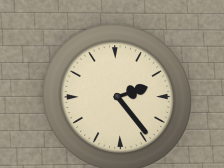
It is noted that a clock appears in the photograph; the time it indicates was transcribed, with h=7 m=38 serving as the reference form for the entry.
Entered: h=2 m=24
